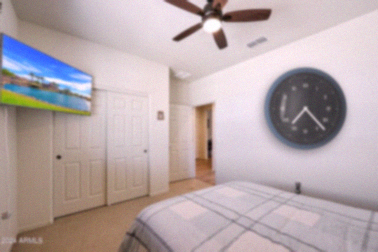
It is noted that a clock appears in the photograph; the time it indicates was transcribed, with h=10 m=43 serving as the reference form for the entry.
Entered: h=7 m=23
